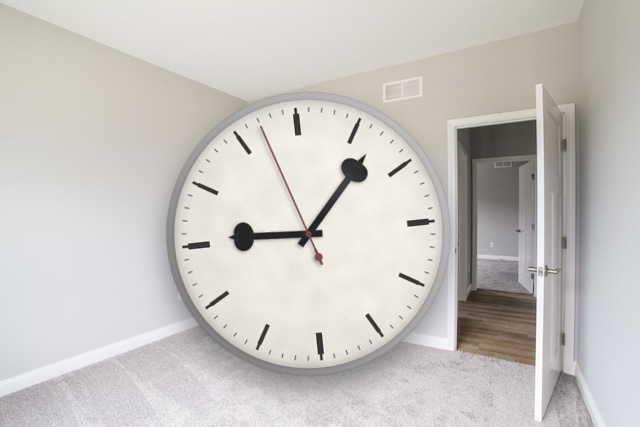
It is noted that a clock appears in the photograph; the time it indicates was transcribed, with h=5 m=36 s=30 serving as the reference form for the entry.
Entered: h=9 m=6 s=57
